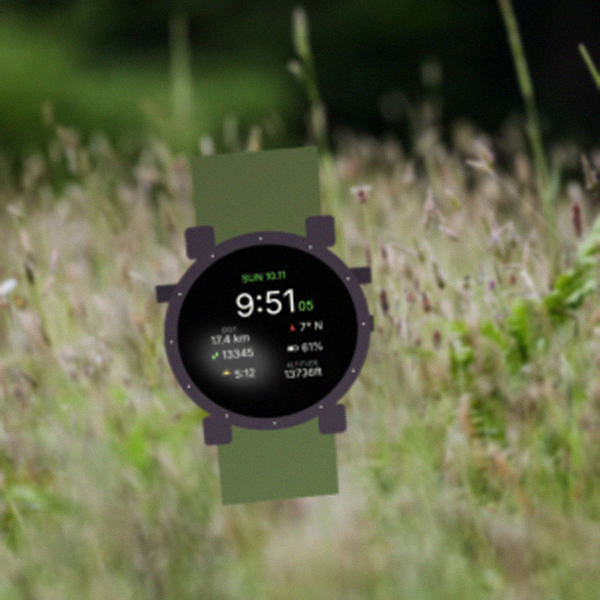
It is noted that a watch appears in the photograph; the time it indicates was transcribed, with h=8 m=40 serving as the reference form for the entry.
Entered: h=9 m=51
